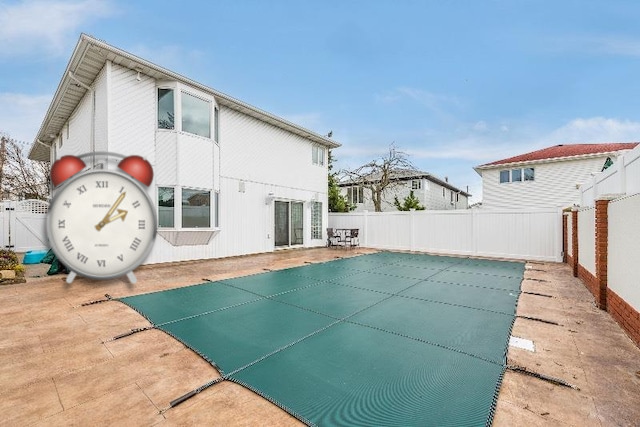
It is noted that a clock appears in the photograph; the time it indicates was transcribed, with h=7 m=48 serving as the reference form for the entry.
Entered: h=2 m=6
